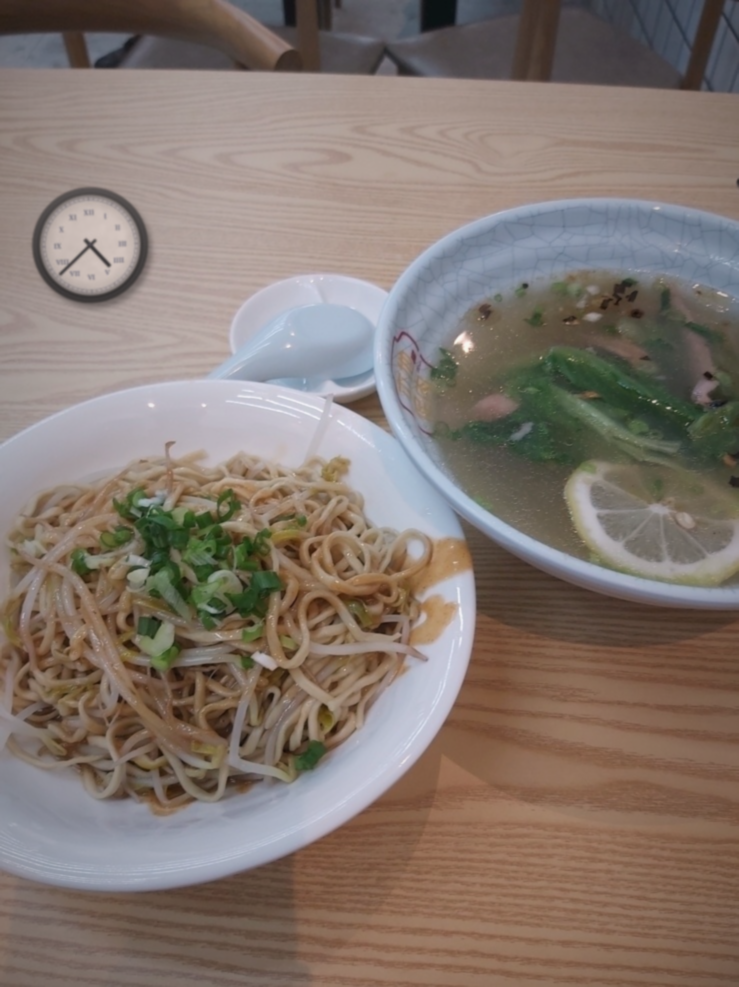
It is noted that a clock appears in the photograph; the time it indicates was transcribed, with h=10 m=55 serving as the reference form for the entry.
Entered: h=4 m=38
